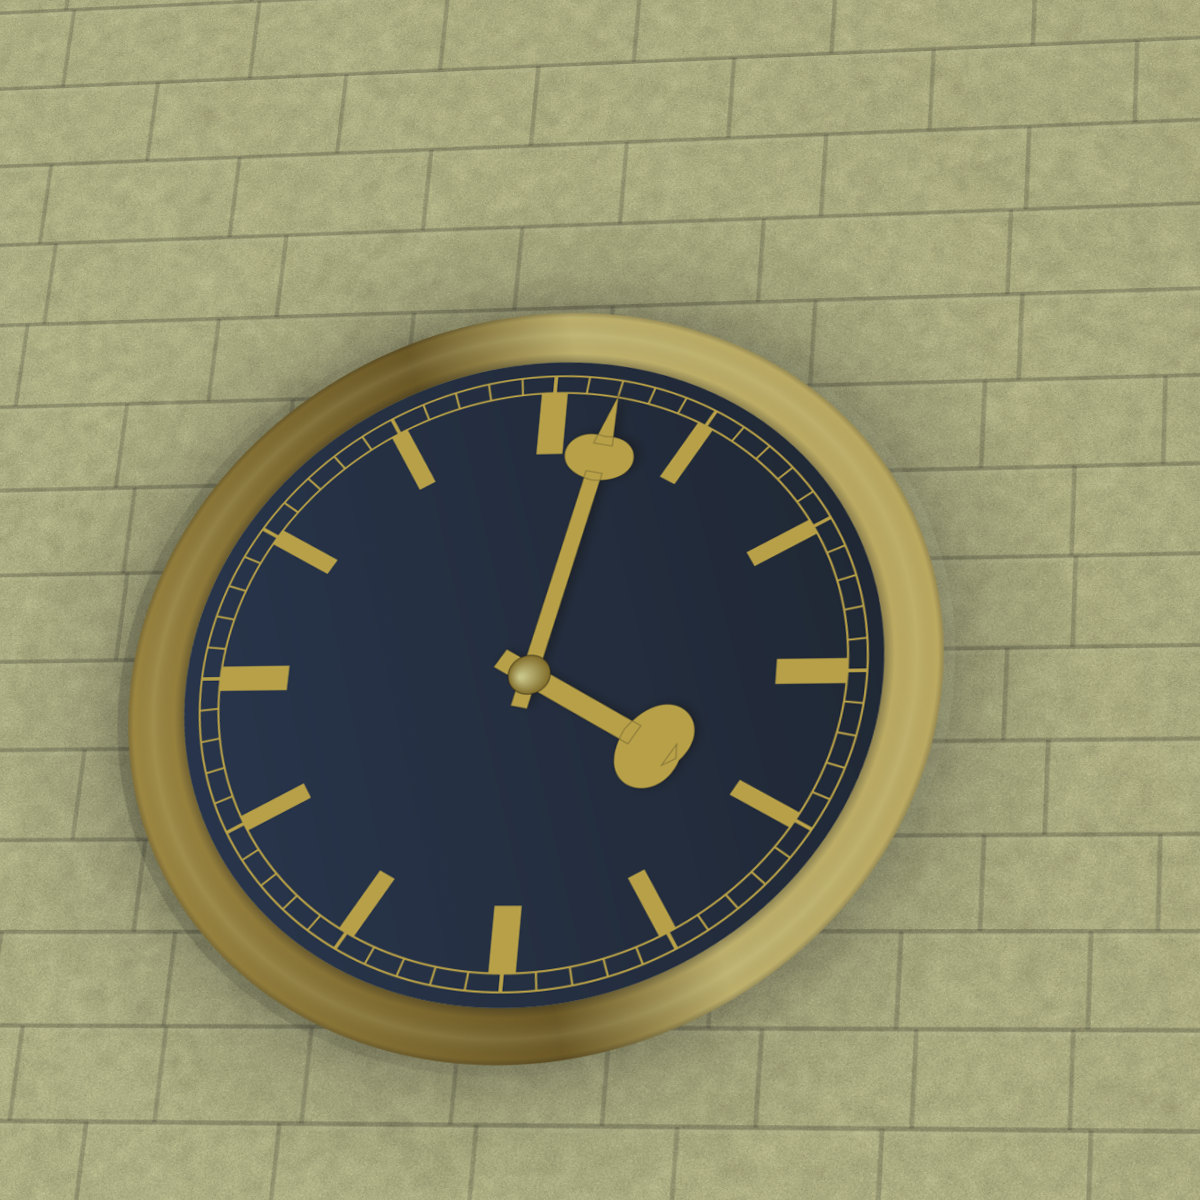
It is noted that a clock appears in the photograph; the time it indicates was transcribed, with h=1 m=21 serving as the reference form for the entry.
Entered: h=4 m=2
